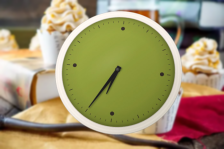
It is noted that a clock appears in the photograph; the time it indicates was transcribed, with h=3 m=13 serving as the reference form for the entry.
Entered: h=6 m=35
